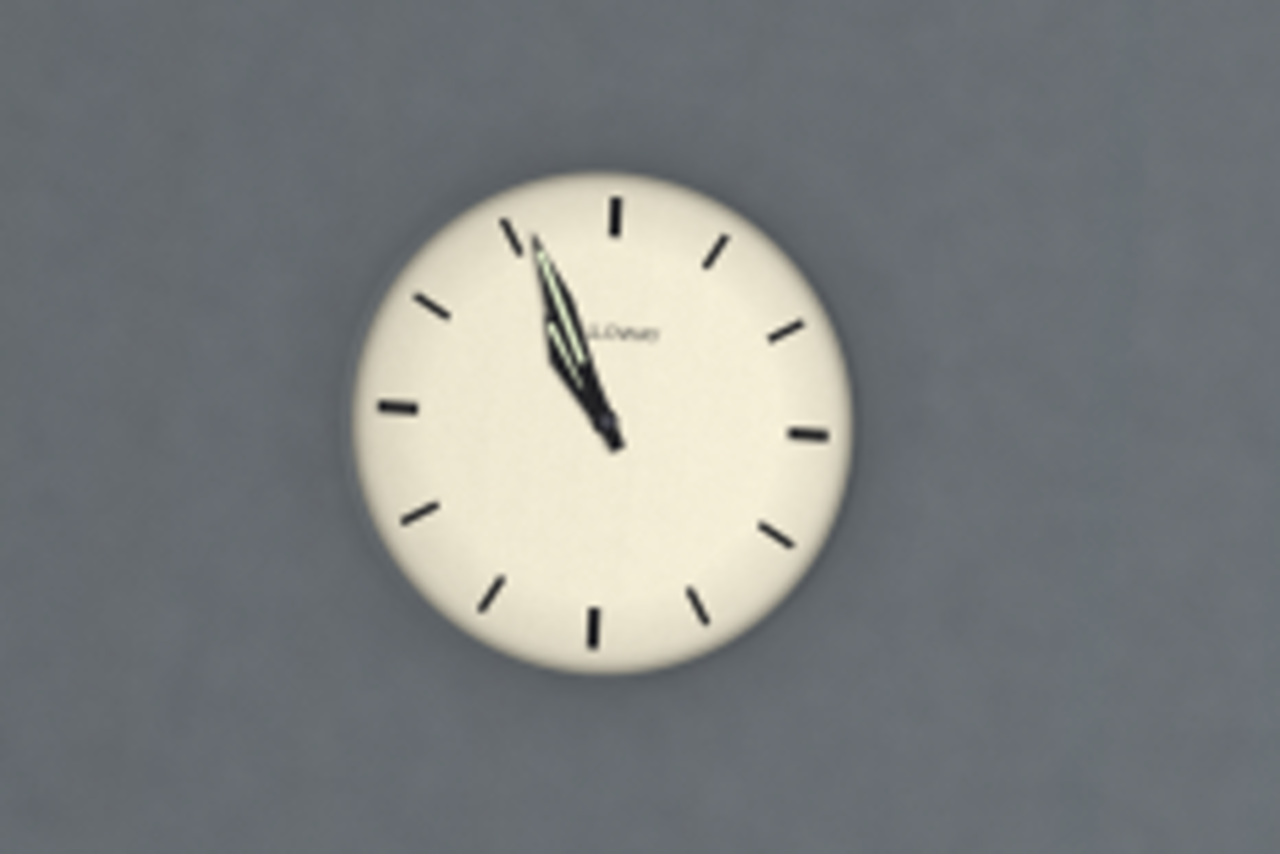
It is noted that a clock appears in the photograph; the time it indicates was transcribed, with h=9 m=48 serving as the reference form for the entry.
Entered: h=10 m=56
